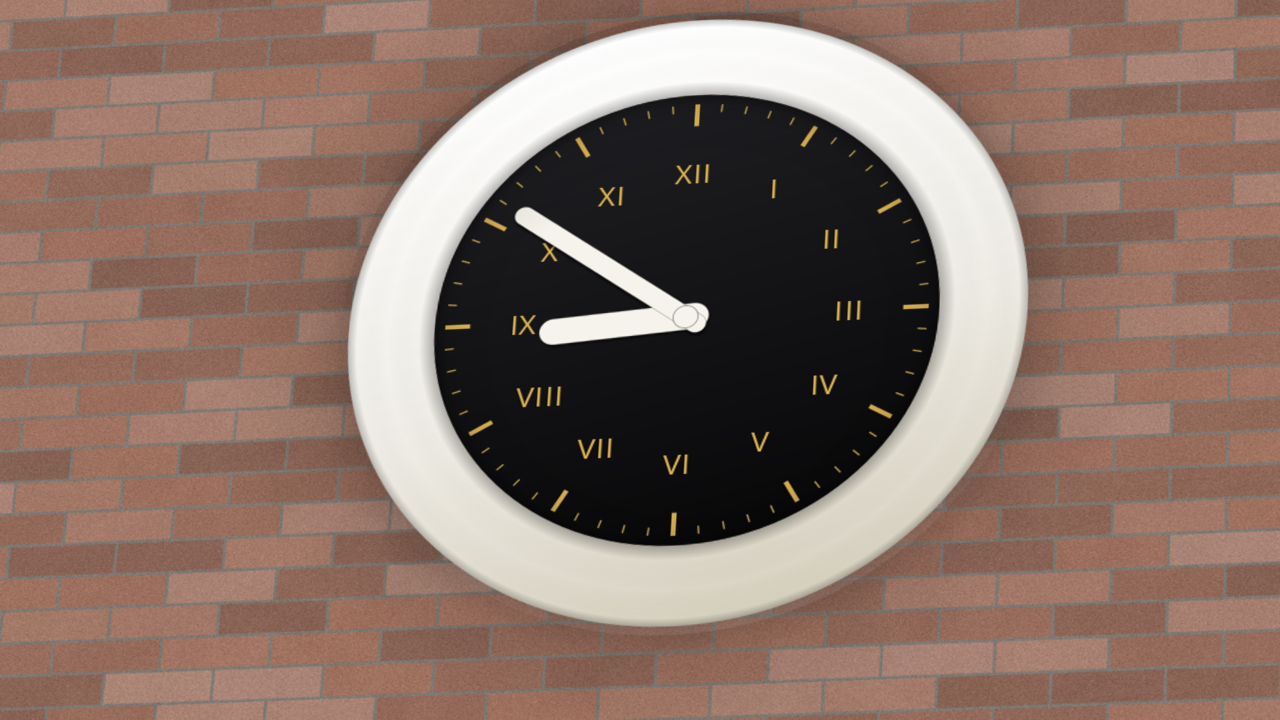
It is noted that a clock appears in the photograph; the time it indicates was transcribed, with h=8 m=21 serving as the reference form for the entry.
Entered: h=8 m=51
